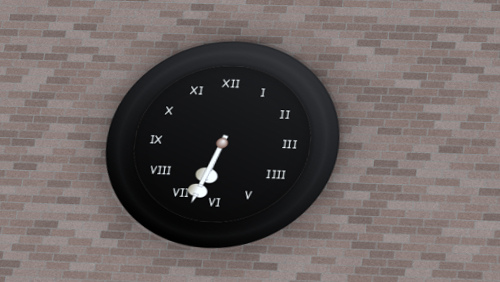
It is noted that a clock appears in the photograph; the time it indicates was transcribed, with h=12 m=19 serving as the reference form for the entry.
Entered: h=6 m=33
